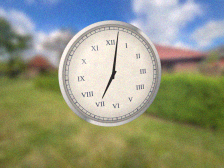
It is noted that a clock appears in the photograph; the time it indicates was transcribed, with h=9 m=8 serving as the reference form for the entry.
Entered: h=7 m=2
